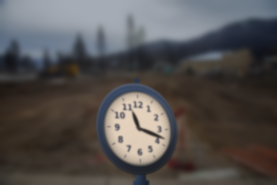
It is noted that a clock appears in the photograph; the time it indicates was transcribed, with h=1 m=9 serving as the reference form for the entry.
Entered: h=11 m=18
